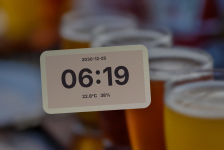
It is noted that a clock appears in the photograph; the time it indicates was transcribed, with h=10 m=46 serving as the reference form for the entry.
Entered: h=6 m=19
